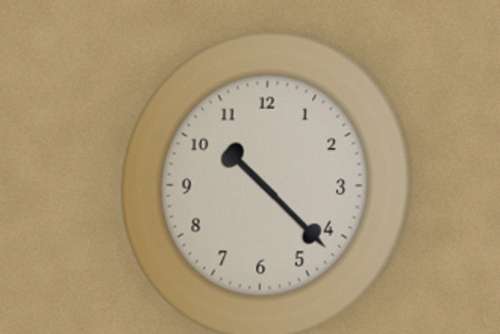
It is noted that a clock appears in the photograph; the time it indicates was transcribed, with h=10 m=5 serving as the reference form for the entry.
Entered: h=10 m=22
